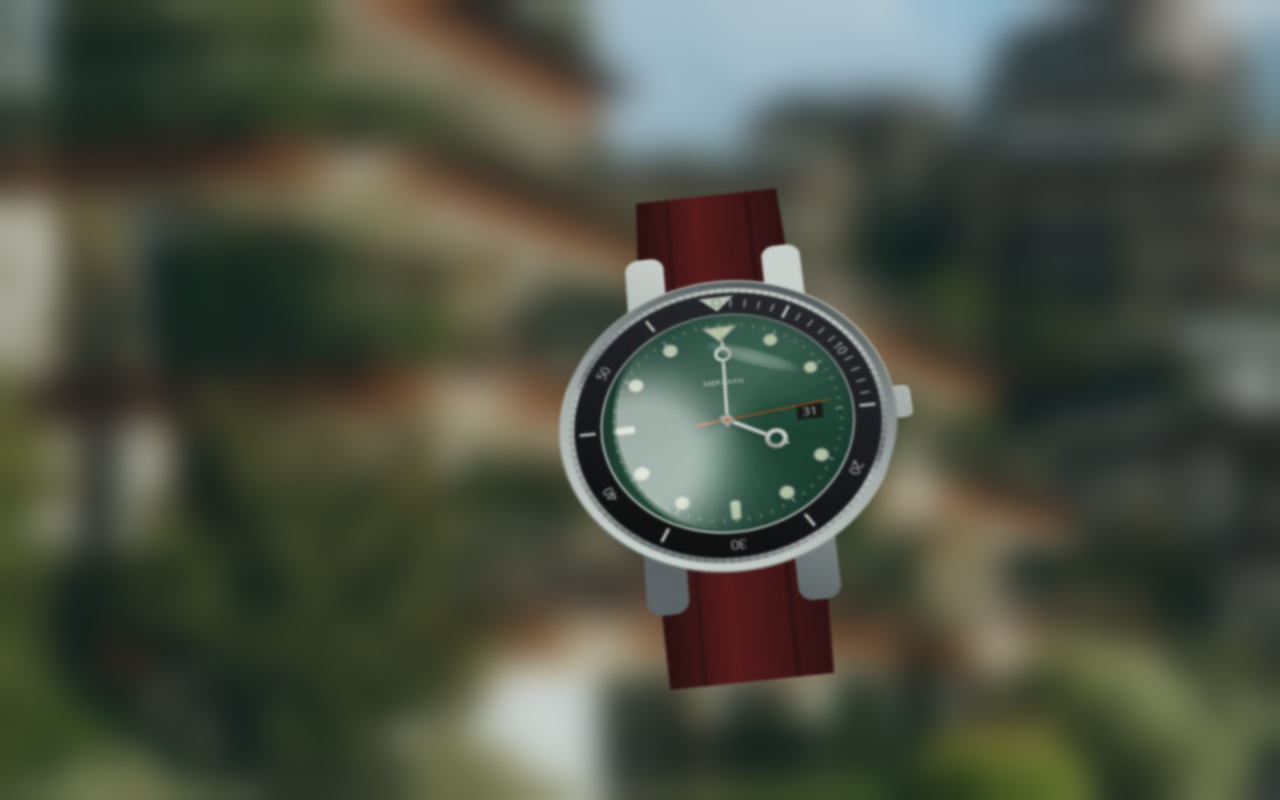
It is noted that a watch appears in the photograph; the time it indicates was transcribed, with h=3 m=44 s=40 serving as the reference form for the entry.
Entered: h=4 m=0 s=14
